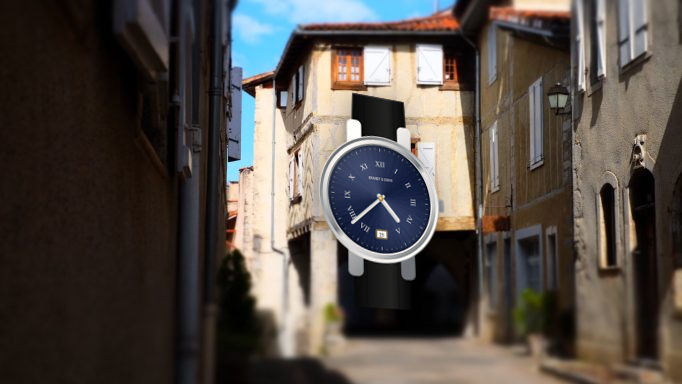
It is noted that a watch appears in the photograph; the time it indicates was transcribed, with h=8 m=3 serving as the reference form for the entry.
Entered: h=4 m=38
